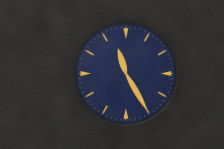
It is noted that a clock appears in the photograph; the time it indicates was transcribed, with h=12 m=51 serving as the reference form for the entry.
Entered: h=11 m=25
